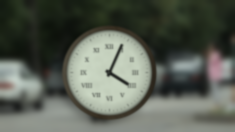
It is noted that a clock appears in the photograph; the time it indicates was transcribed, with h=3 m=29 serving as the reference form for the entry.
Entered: h=4 m=4
